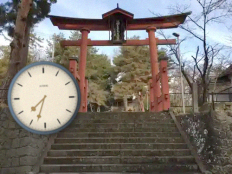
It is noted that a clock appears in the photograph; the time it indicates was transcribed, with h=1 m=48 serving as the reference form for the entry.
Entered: h=7 m=33
